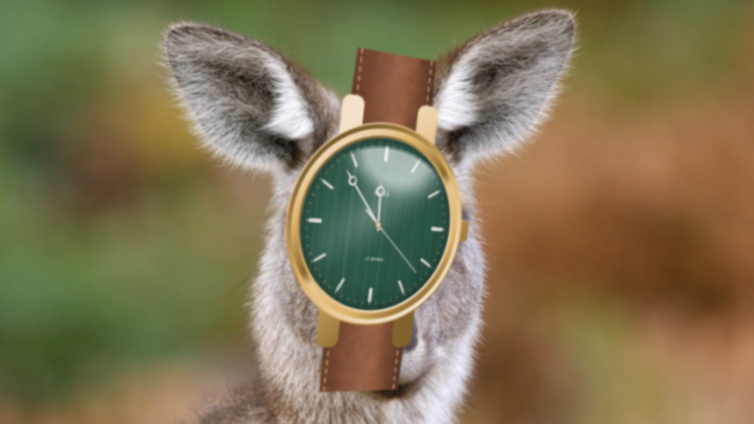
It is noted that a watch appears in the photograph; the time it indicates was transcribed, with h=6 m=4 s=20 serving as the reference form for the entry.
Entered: h=11 m=53 s=22
